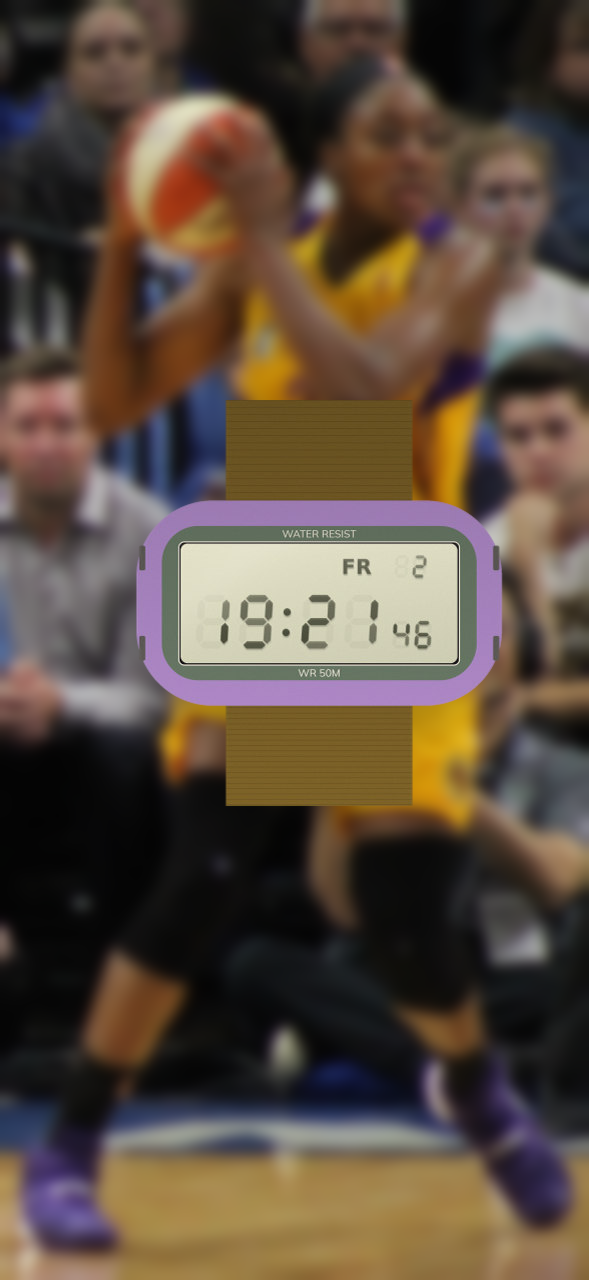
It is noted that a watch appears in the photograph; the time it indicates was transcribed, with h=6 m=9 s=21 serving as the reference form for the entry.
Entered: h=19 m=21 s=46
